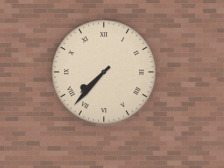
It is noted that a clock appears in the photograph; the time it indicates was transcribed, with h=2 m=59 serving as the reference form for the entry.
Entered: h=7 m=37
